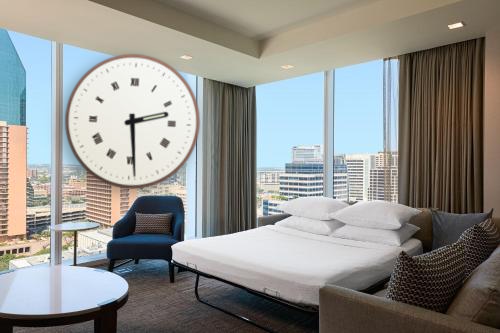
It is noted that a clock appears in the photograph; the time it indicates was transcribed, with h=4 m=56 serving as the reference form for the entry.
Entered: h=2 m=29
